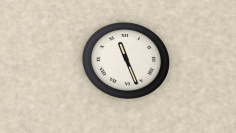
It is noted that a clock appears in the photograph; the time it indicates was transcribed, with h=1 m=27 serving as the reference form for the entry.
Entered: h=11 m=27
